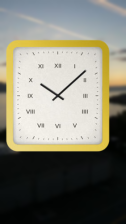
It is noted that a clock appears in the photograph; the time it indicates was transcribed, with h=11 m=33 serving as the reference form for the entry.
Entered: h=10 m=8
